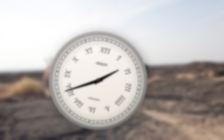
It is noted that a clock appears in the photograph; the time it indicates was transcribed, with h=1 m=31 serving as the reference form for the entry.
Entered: h=1 m=40
